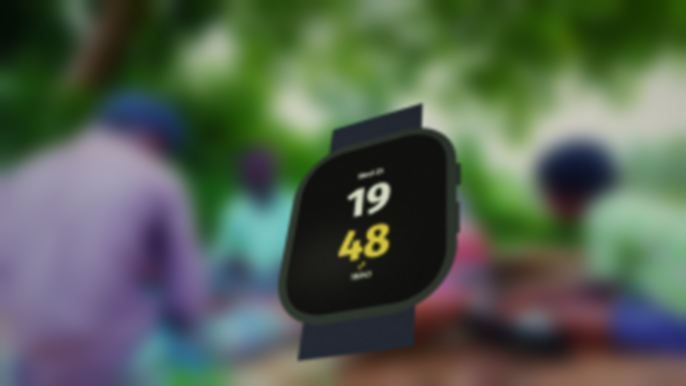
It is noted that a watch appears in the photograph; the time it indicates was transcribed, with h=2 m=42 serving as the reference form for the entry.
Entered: h=19 m=48
